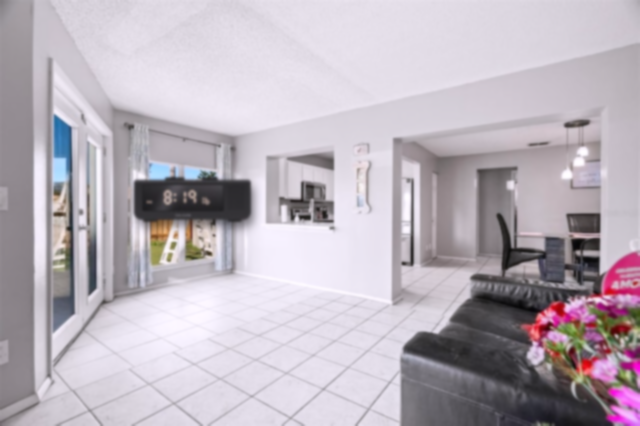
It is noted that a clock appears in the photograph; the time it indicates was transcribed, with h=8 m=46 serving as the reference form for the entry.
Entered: h=8 m=19
